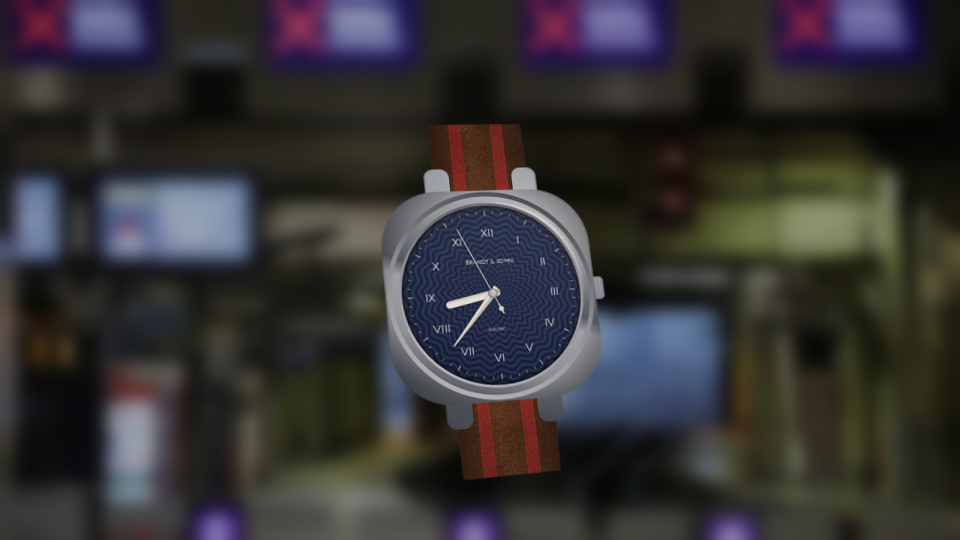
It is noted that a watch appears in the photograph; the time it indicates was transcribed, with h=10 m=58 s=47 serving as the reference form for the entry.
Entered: h=8 m=36 s=56
